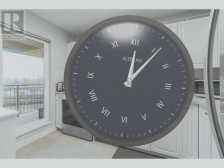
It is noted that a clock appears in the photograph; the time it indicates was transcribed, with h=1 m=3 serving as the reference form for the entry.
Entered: h=12 m=6
